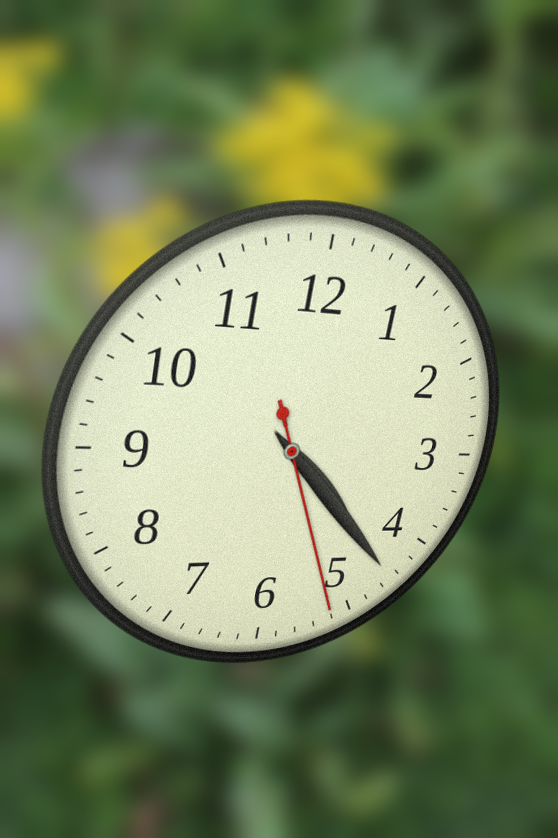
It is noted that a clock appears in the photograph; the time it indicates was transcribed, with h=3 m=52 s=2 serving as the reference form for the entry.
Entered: h=4 m=22 s=26
